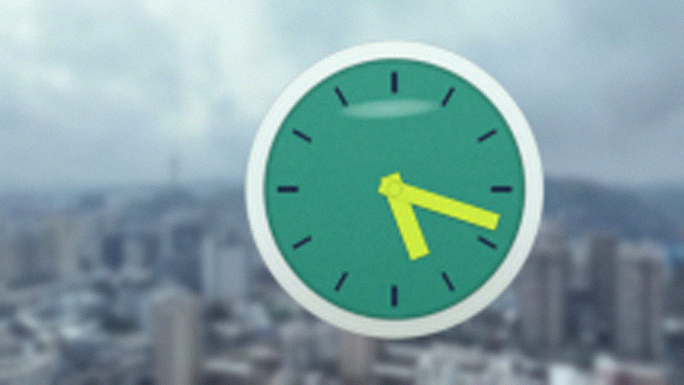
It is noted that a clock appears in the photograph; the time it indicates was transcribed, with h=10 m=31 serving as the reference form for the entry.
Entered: h=5 m=18
